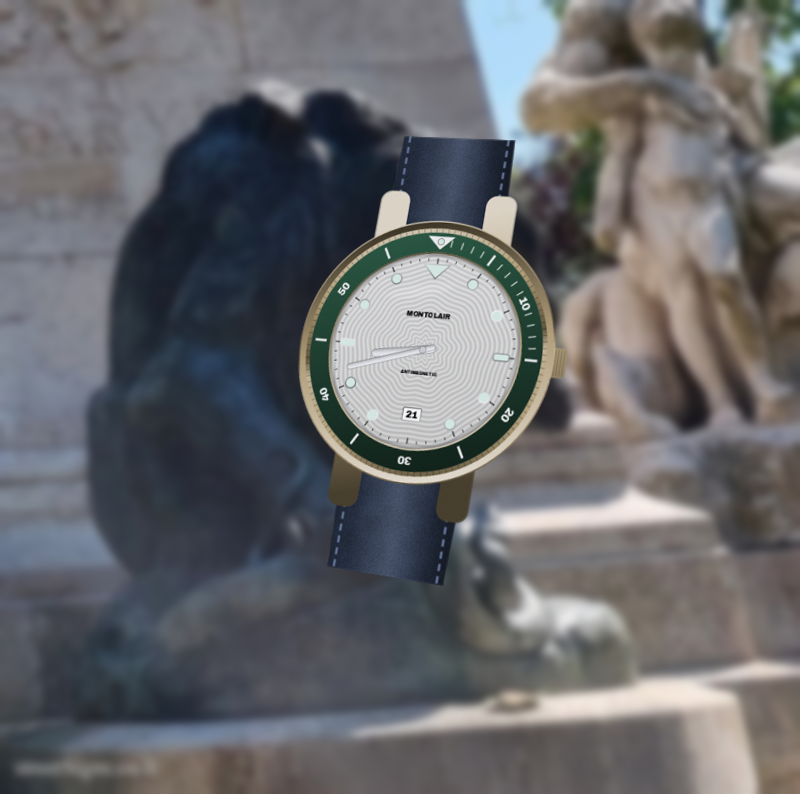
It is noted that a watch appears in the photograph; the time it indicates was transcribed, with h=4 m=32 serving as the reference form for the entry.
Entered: h=8 m=42
